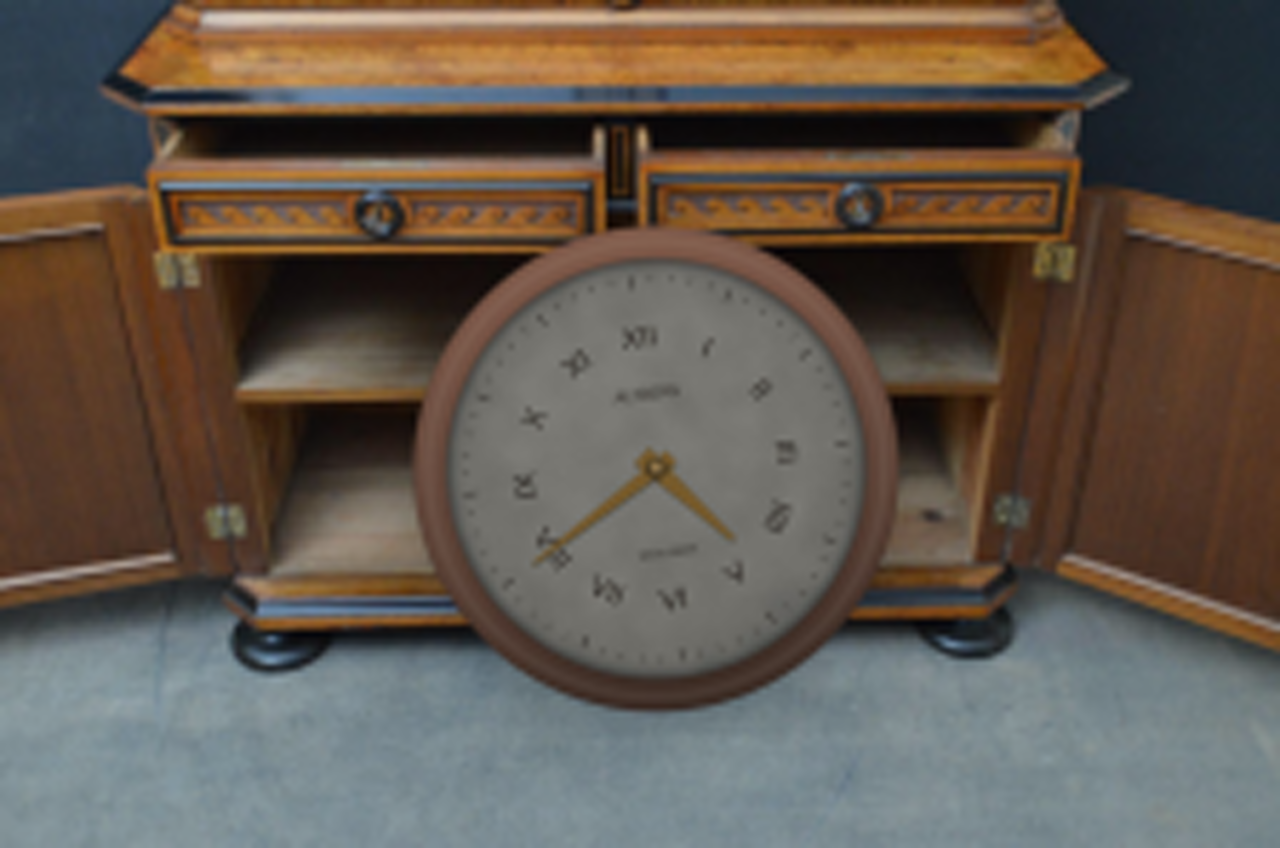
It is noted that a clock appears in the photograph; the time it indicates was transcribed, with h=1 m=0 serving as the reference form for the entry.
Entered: h=4 m=40
